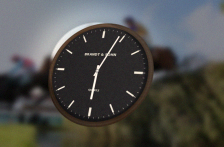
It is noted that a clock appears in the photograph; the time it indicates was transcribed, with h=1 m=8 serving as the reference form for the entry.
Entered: h=6 m=4
